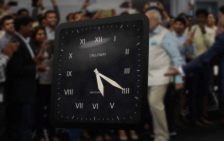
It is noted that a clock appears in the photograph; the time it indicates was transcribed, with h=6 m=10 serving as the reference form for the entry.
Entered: h=5 m=20
